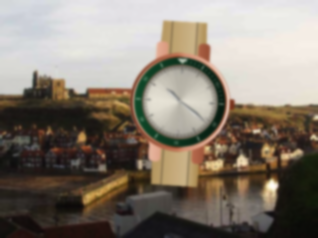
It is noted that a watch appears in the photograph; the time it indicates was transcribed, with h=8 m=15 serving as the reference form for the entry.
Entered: h=10 m=21
